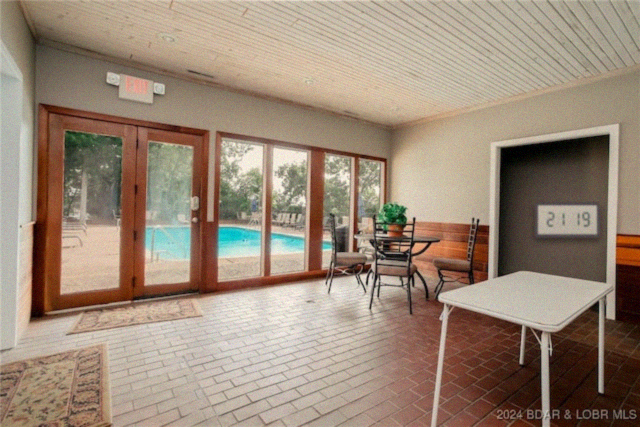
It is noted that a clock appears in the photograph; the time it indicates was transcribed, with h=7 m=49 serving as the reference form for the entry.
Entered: h=21 m=19
